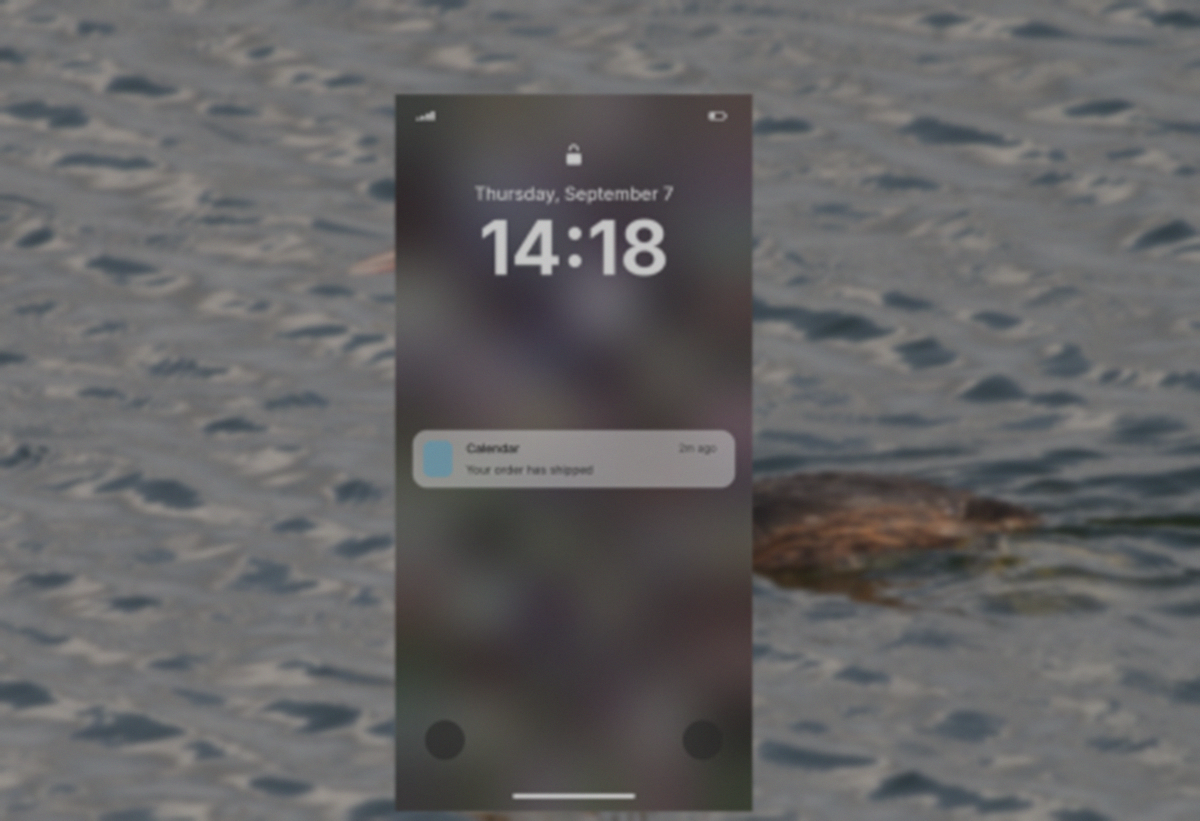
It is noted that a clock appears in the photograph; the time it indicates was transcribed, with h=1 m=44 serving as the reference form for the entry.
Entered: h=14 m=18
